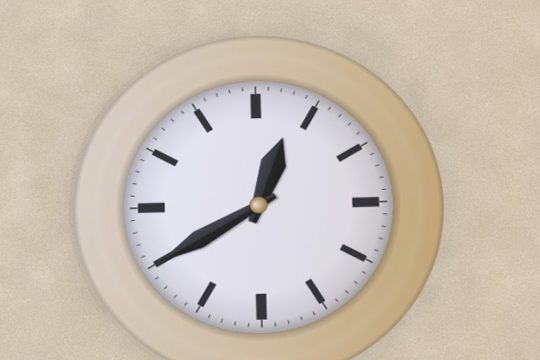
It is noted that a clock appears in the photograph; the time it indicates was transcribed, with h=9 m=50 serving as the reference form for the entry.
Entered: h=12 m=40
